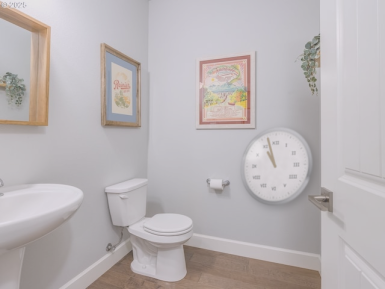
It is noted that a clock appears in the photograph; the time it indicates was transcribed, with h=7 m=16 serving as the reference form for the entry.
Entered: h=10 m=57
